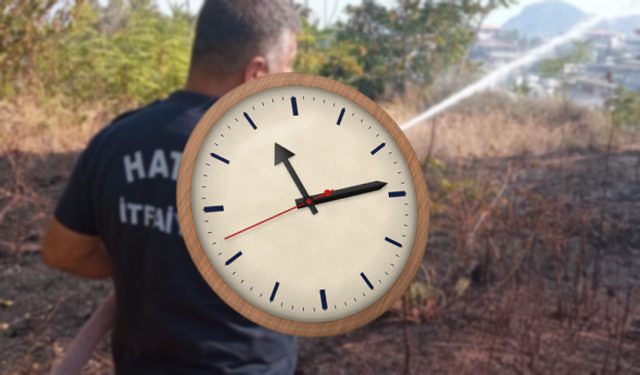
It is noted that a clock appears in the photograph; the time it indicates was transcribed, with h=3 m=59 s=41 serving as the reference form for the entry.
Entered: h=11 m=13 s=42
